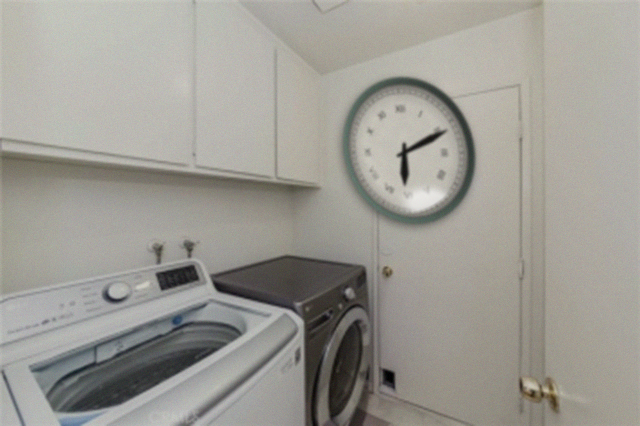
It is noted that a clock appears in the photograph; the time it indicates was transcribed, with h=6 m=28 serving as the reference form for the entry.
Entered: h=6 m=11
